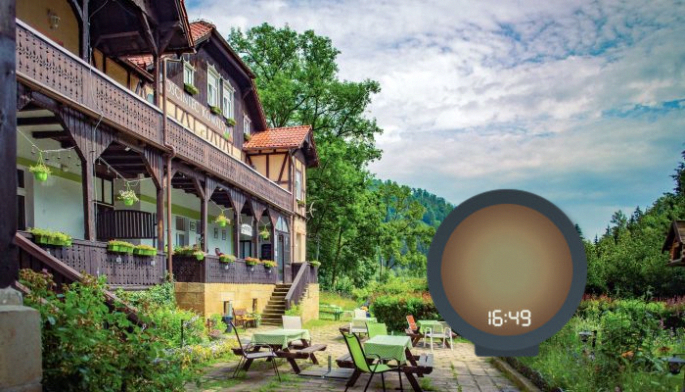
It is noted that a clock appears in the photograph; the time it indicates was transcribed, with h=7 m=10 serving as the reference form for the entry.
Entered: h=16 m=49
